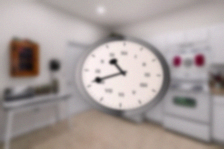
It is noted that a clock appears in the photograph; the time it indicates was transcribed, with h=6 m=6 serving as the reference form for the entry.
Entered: h=10 m=41
